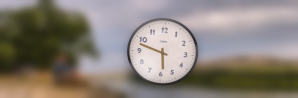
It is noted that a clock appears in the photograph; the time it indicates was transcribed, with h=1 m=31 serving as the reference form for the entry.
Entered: h=5 m=48
